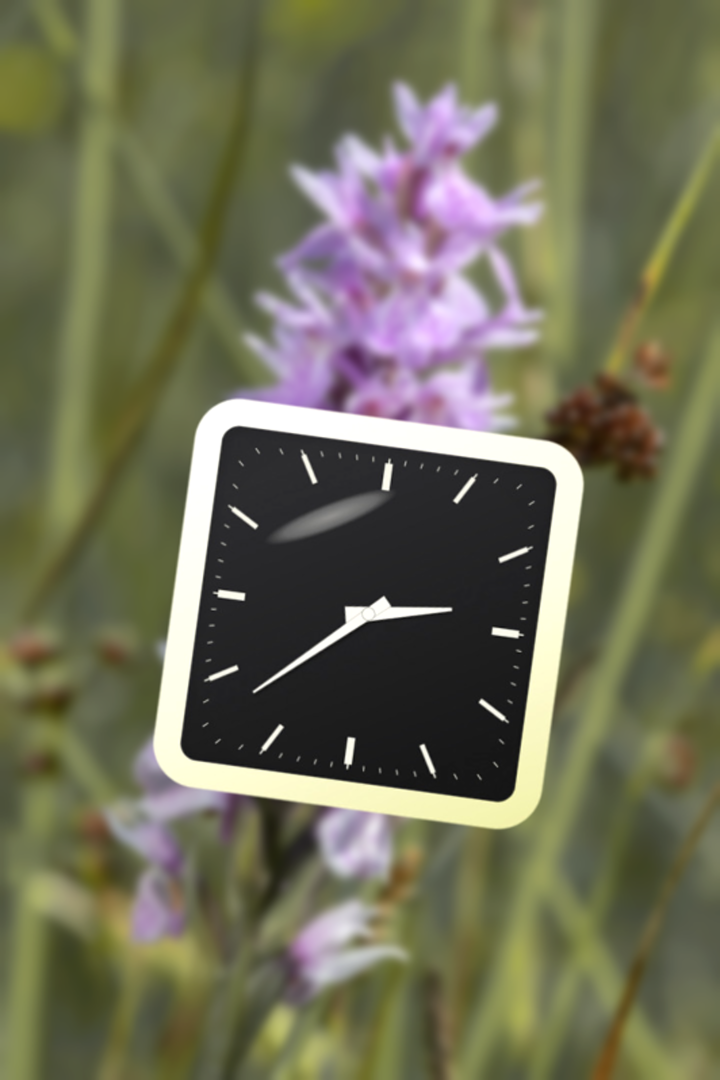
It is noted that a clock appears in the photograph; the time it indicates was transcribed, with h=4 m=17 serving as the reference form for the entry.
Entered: h=2 m=38
